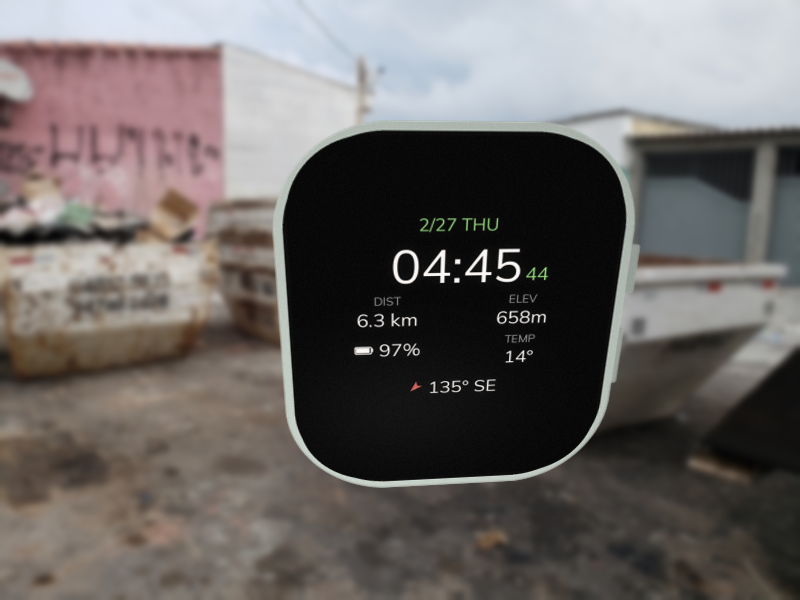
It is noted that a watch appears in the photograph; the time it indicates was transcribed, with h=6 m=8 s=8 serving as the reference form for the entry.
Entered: h=4 m=45 s=44
